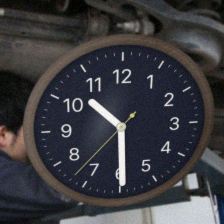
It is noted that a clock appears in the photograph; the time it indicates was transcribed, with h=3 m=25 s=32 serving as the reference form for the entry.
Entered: h=10 m=29 s=37
